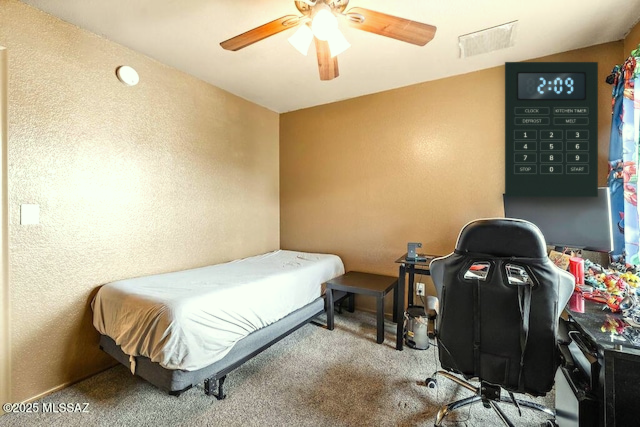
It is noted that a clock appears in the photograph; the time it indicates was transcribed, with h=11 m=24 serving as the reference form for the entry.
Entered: h=2 m=9
